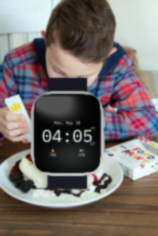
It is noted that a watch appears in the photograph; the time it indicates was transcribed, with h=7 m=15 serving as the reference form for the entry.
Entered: h=4 m=5
